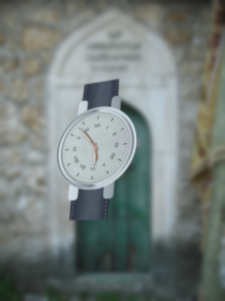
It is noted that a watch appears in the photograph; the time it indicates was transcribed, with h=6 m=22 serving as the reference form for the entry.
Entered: h=5 m=53
